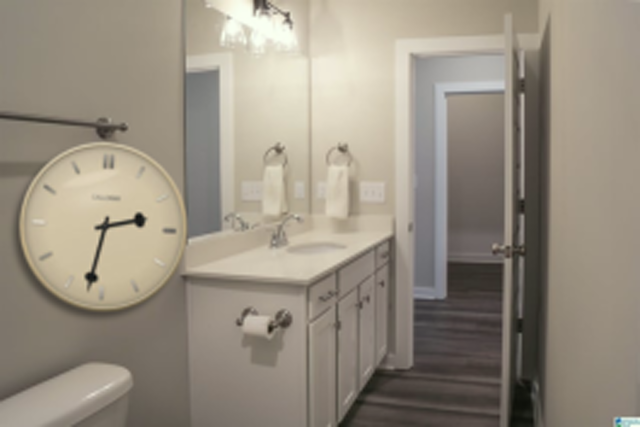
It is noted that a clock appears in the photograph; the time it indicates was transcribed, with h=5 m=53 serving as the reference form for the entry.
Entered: h=2 m=32
